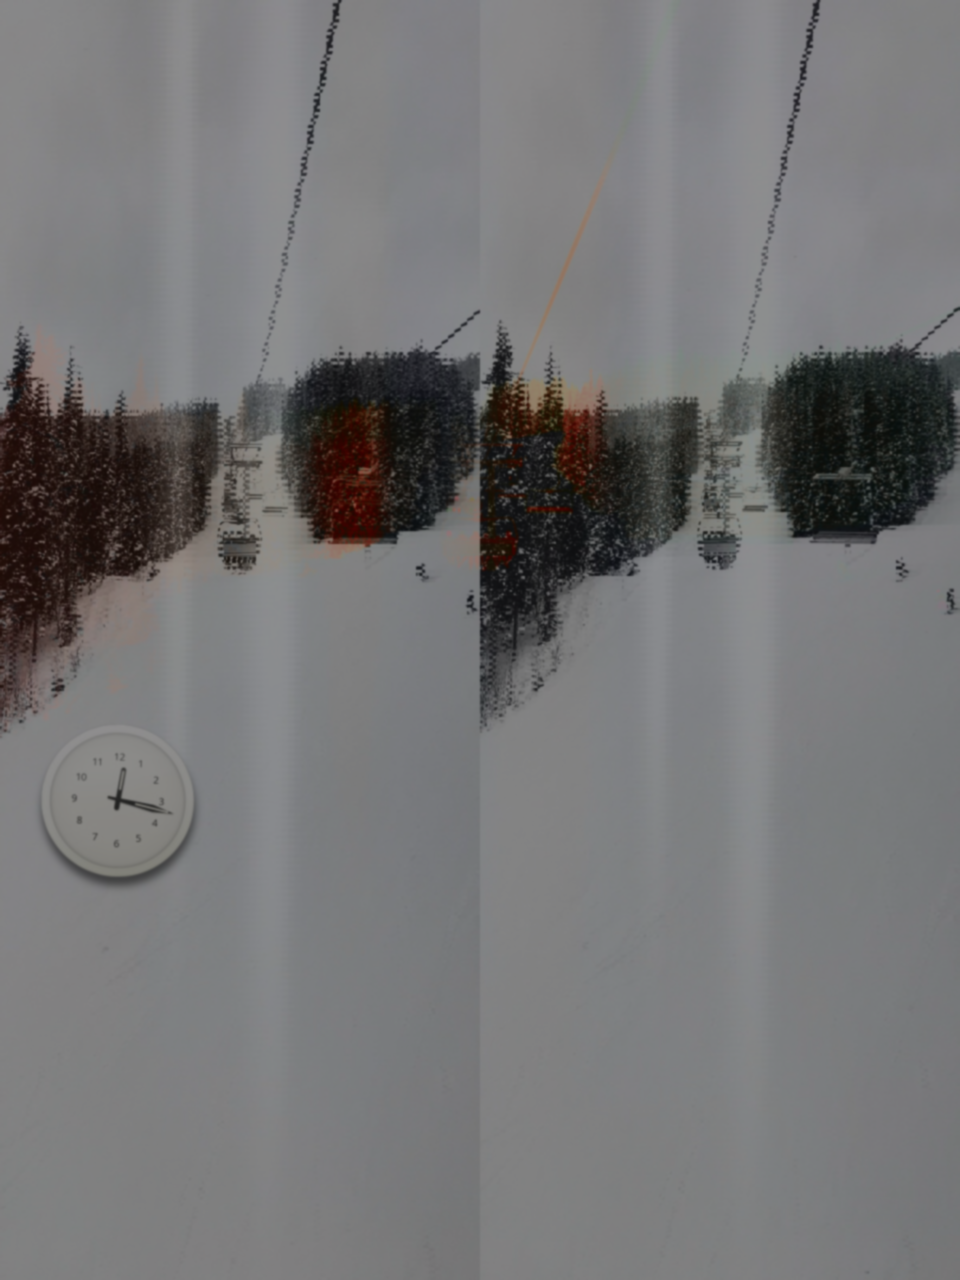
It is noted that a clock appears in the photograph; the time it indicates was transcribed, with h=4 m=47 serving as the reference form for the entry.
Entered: h=12 m=17
